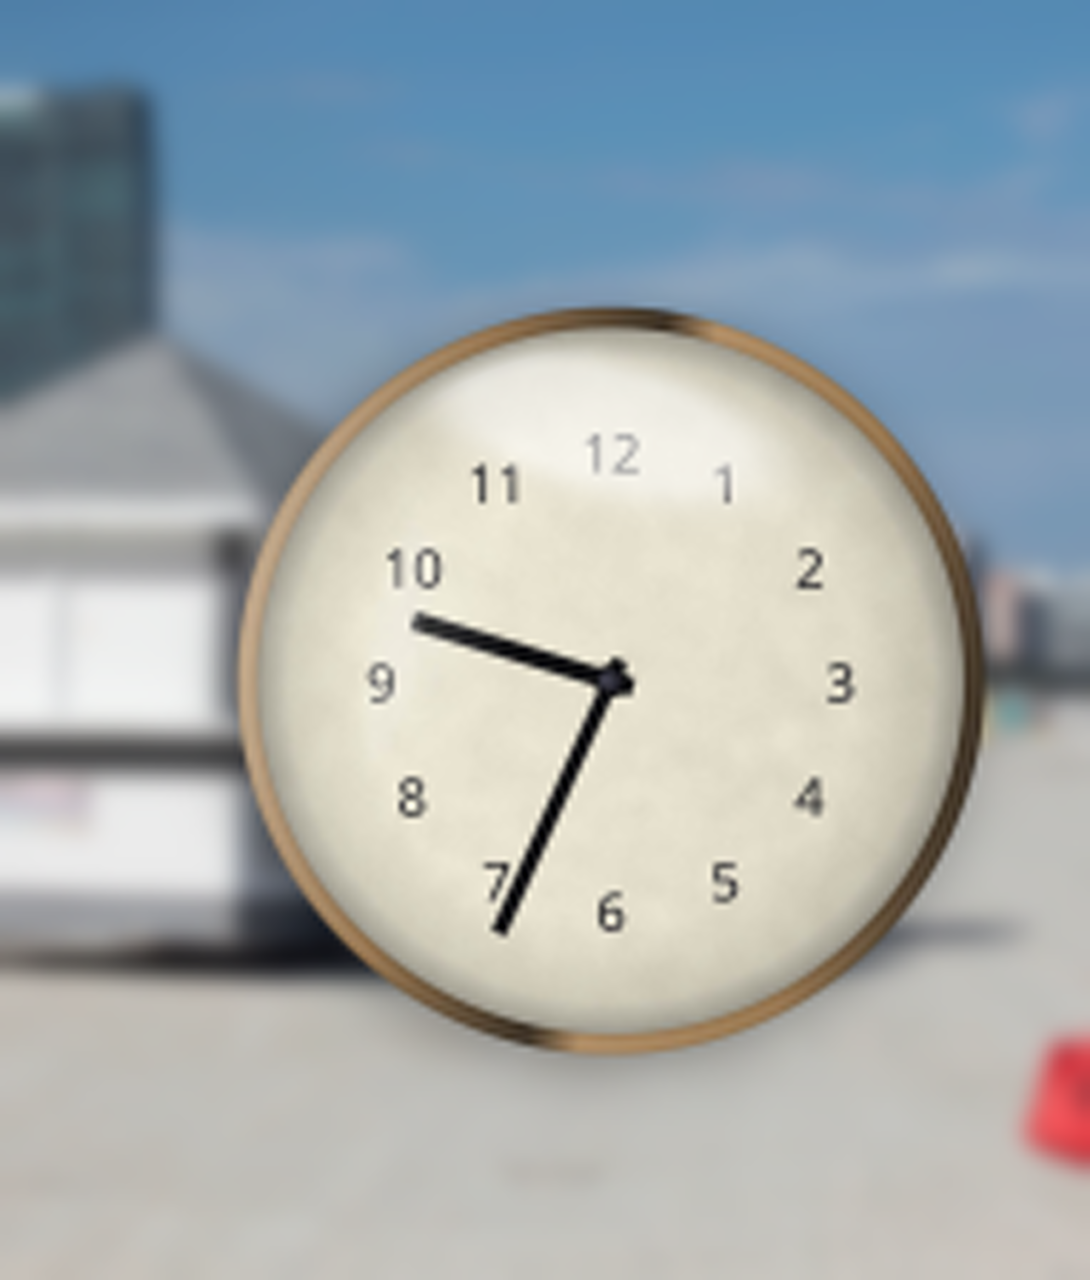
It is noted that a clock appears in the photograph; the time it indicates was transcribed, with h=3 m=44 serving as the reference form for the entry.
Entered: h=9 m=34
